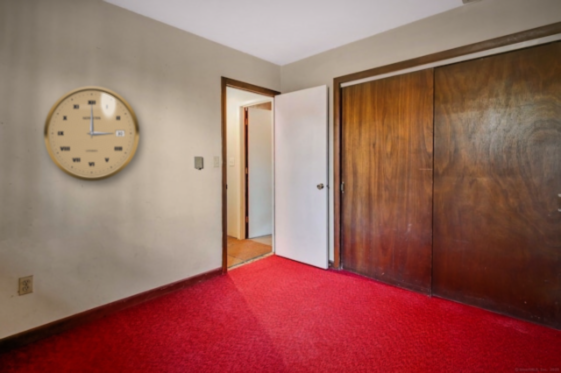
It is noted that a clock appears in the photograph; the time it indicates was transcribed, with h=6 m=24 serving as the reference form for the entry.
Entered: h=3 m=0
